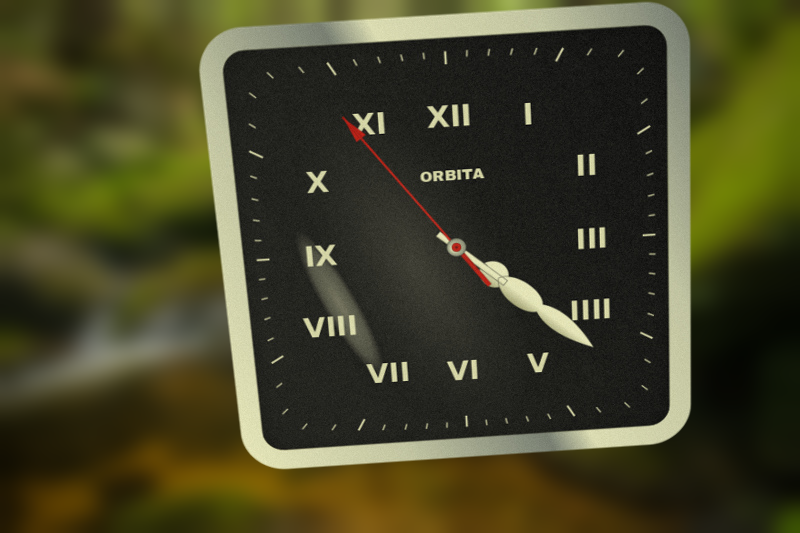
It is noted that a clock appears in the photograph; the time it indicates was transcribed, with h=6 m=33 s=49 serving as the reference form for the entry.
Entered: h=4 m=21 s=54
